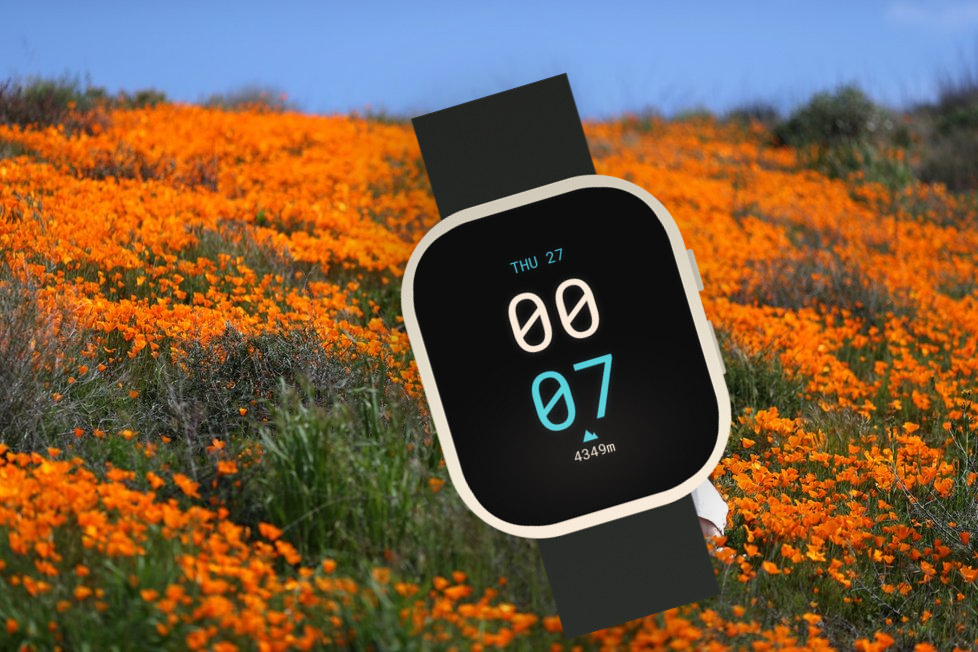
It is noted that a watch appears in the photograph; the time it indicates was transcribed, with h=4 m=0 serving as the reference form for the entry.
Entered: h=0 m=7
